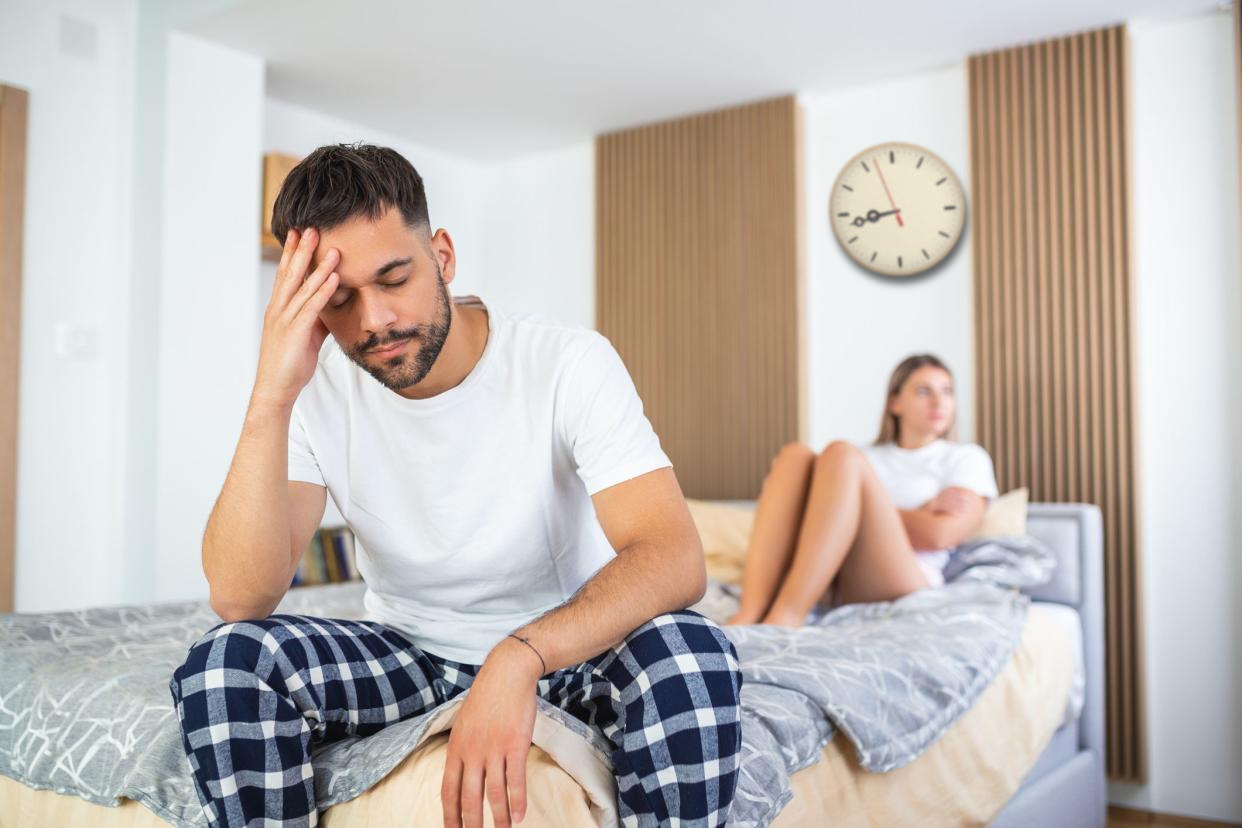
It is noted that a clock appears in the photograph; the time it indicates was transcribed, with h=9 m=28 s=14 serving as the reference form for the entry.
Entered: h=8 m=42 s=57
